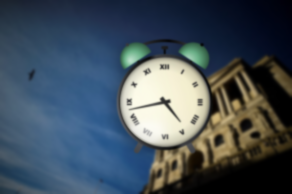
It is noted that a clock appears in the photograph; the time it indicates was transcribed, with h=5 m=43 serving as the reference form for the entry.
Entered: h=4 m=43
